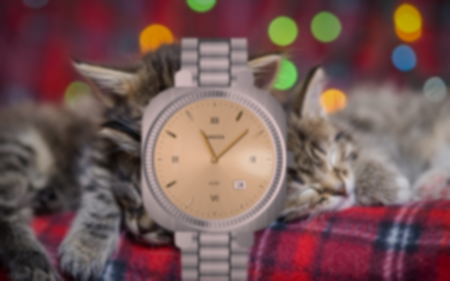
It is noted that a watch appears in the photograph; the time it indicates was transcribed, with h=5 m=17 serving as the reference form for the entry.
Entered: h=11 m=8
